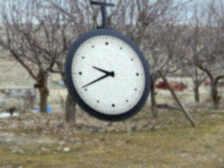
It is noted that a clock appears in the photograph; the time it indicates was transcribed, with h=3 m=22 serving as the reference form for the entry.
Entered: h=9 m=41
